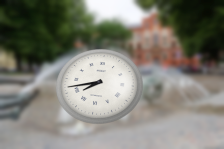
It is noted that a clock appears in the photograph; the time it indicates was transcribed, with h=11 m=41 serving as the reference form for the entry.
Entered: h=7 m=42
